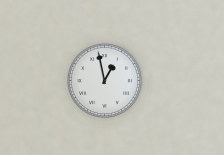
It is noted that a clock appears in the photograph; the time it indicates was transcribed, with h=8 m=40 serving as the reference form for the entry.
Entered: h=12 m=58
